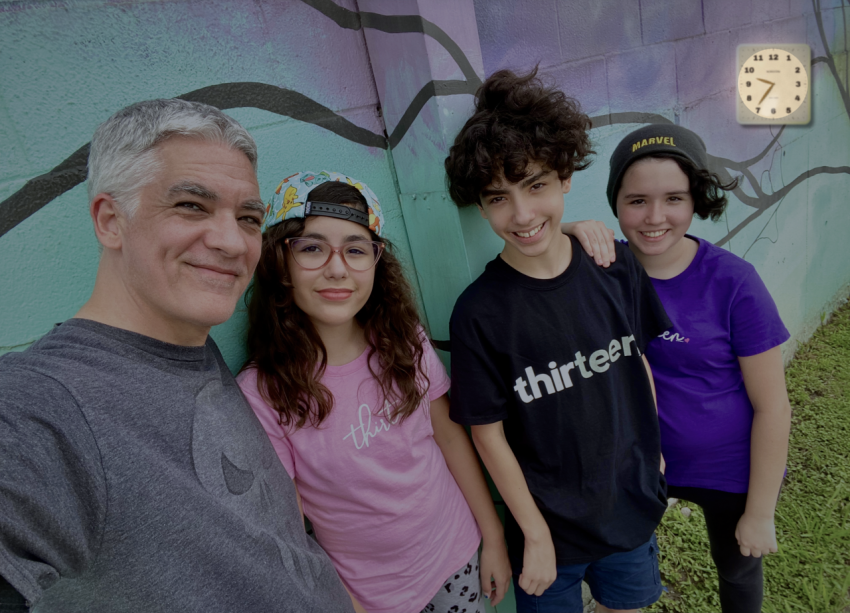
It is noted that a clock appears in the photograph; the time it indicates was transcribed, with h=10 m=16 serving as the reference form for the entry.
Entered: h=9 m=36
